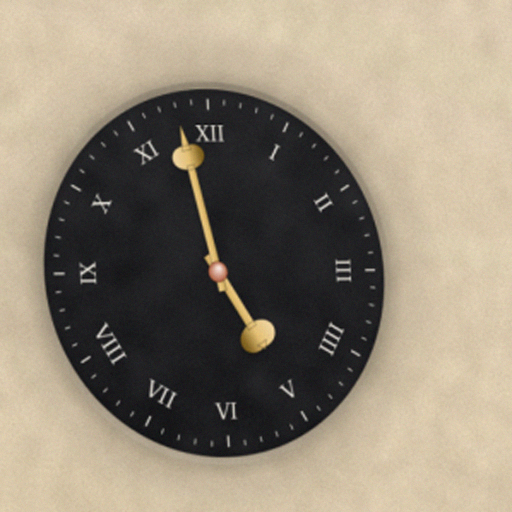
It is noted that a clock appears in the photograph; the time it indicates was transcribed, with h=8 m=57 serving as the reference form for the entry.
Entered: h=4 m=58
